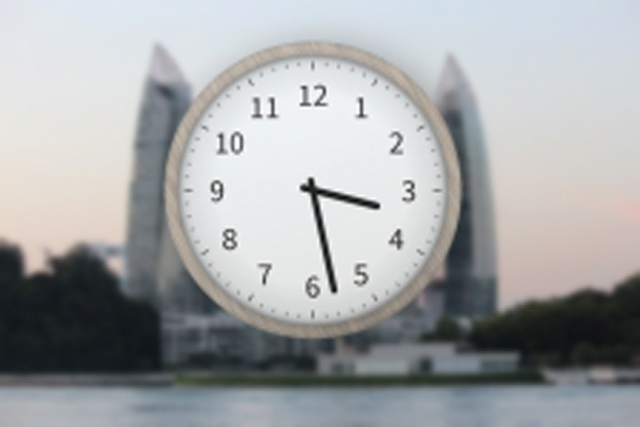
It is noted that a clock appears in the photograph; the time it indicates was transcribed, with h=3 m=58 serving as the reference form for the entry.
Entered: h=3 m=28
